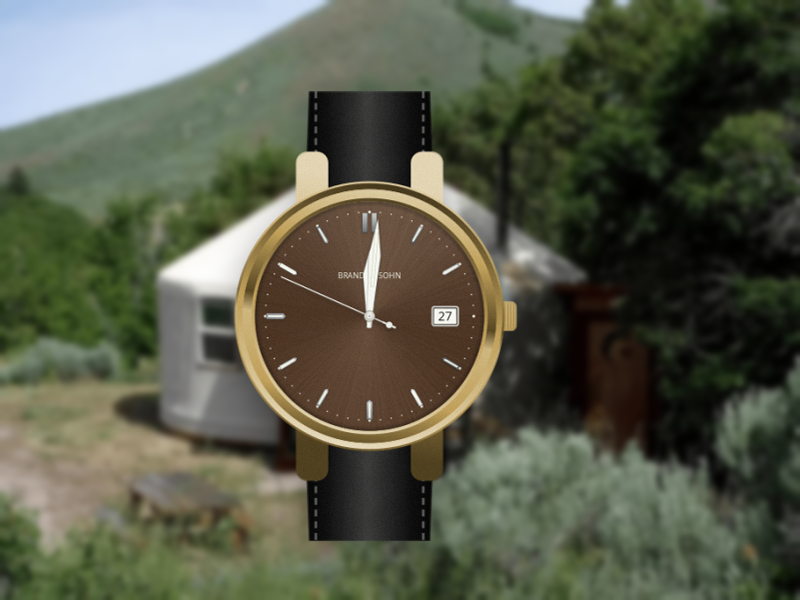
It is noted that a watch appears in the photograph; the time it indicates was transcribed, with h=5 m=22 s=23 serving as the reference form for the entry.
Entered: h=12 m=0 s=49
